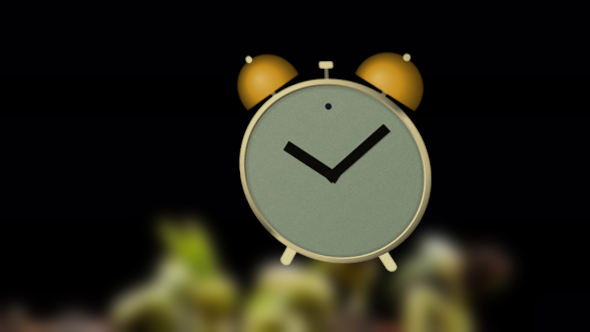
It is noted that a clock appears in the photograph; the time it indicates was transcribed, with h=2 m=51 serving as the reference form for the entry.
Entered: h=10 m=8
